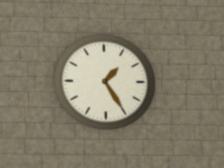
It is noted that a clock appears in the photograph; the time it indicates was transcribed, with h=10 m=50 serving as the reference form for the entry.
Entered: h=1 m=25
